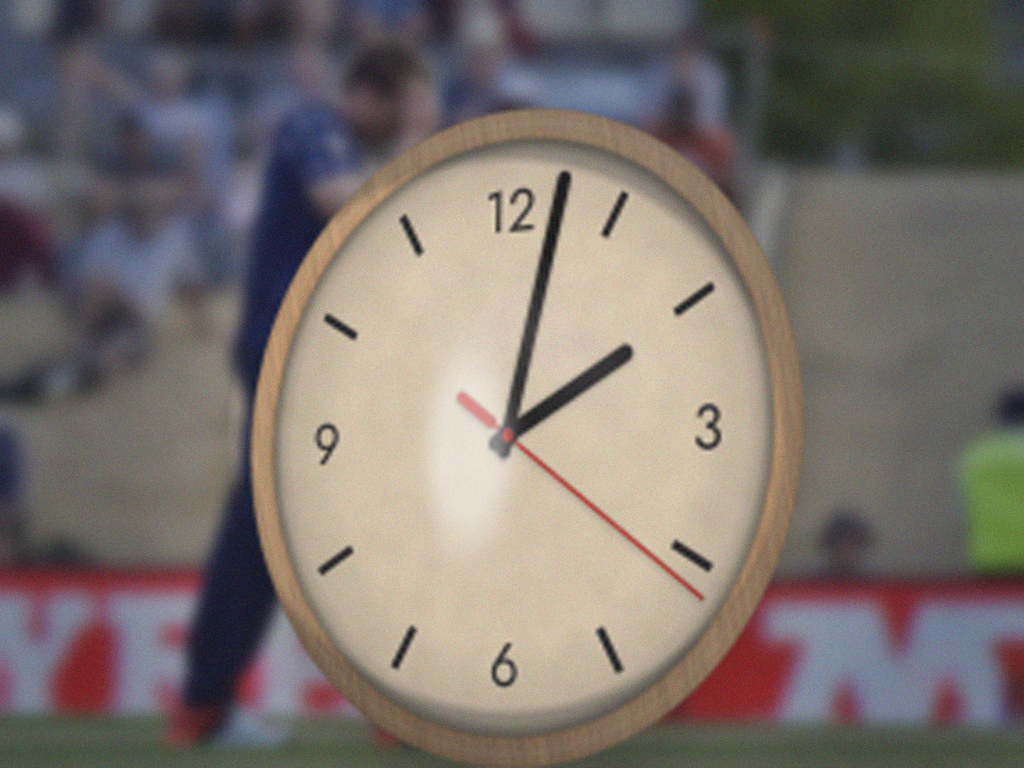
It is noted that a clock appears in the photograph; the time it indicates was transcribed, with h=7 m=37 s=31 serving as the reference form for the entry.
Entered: h=2 m=2 s=21
